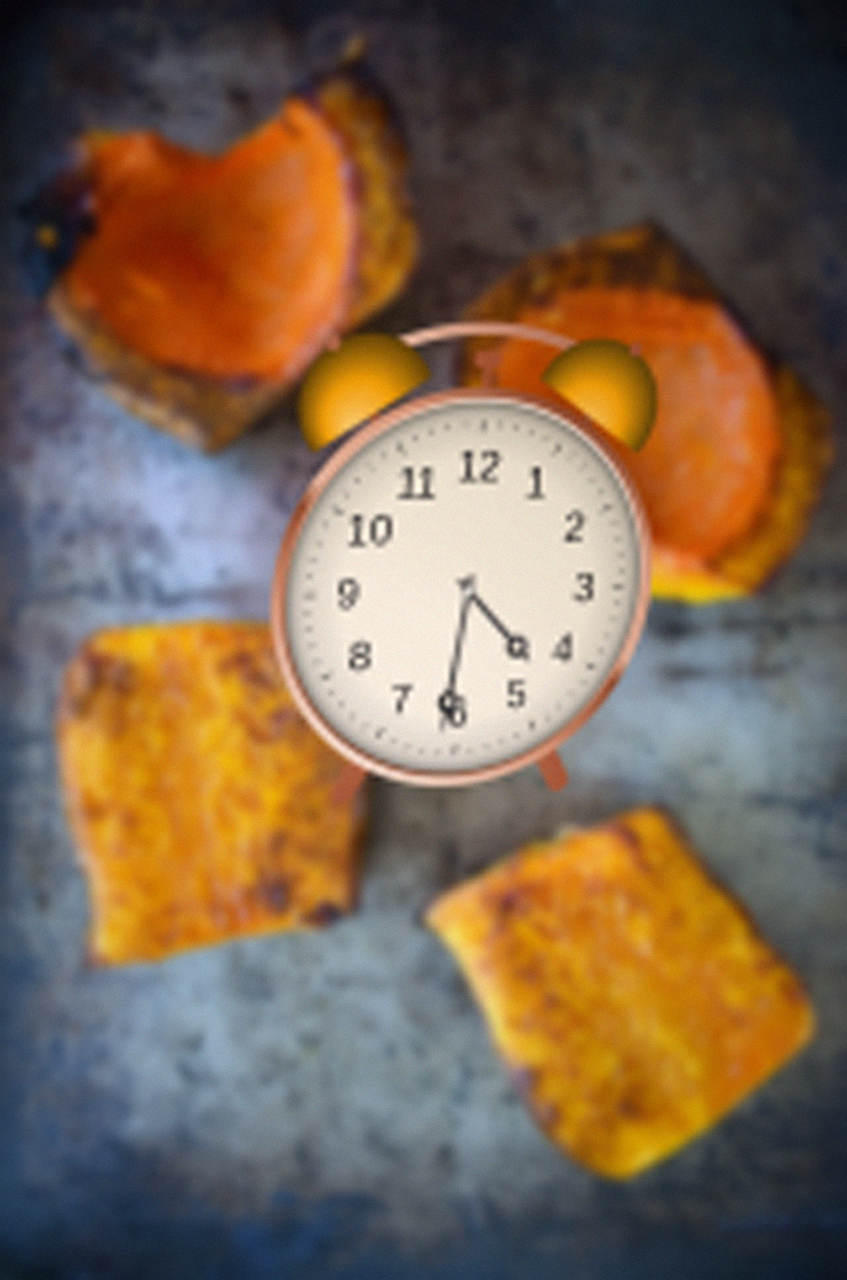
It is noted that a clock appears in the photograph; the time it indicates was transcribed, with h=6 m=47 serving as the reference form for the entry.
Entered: h=4 m=31
